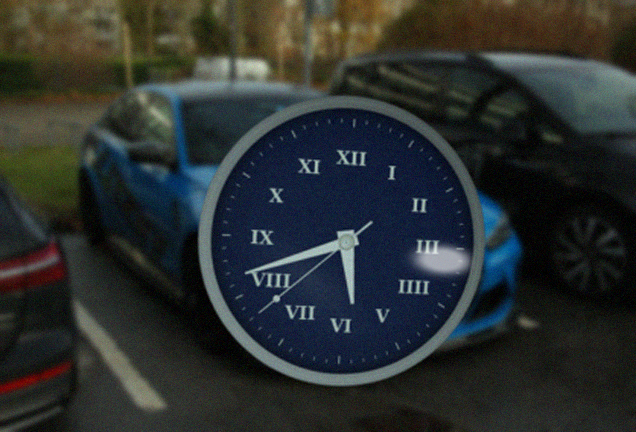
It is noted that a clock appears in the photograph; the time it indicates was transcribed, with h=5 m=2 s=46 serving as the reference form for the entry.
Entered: h=5 m=41 s=38
